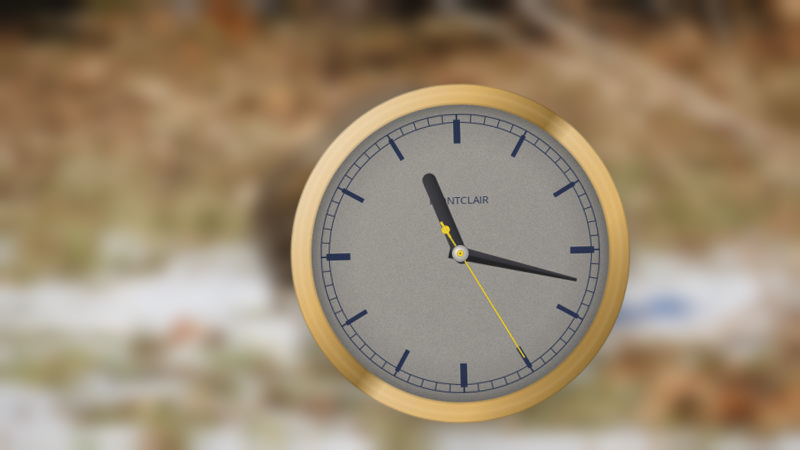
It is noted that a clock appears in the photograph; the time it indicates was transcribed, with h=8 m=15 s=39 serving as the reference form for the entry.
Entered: h=11 m=17 s=25
